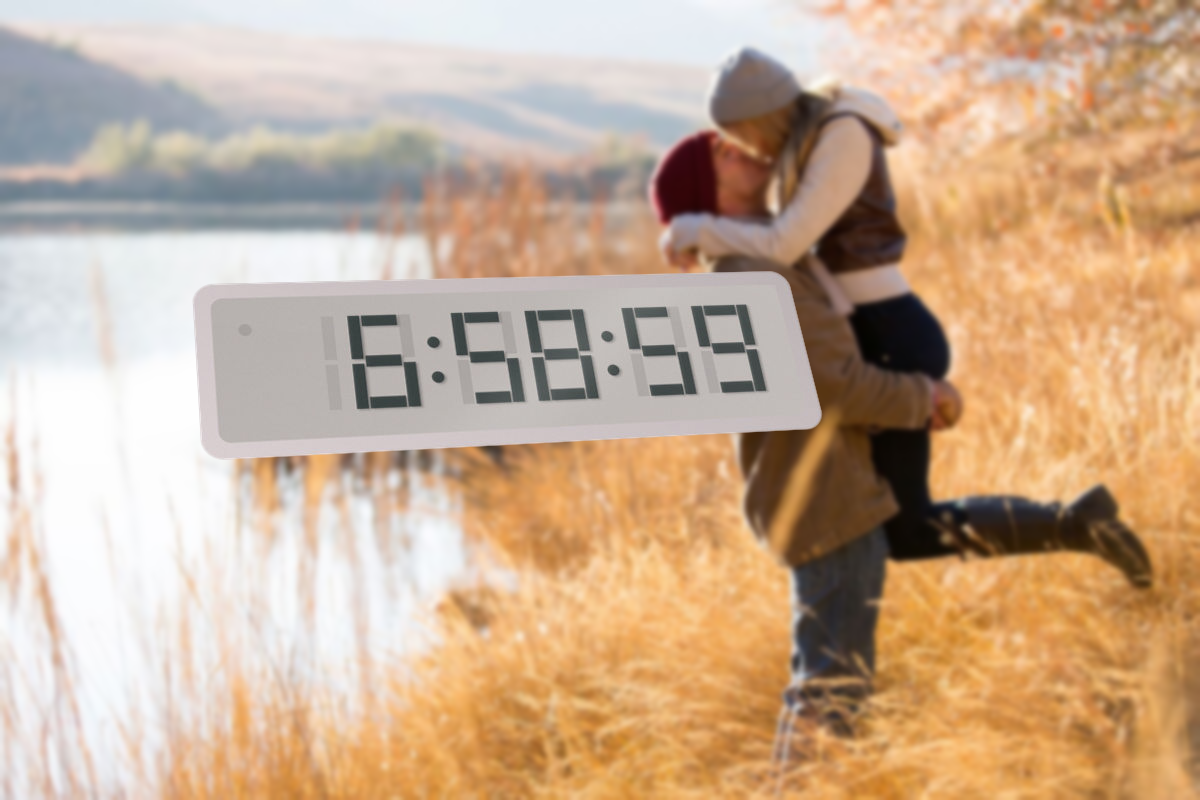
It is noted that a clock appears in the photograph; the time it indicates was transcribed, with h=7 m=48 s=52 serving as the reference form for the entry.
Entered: h=6 m=58 s=59
